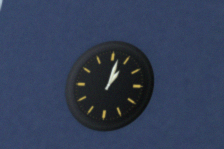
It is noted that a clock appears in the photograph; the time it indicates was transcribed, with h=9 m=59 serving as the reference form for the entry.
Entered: h=1 m=2
